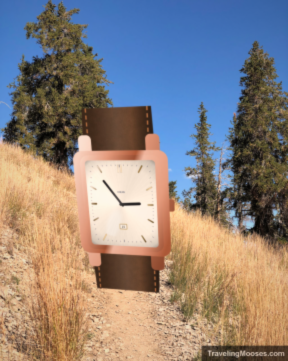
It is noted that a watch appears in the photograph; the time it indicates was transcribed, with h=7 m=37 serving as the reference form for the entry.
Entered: h=2 m=54
